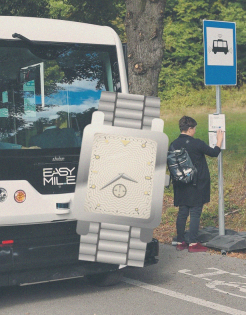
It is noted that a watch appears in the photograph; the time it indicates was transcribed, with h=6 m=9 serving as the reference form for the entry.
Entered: h=3 m=38
